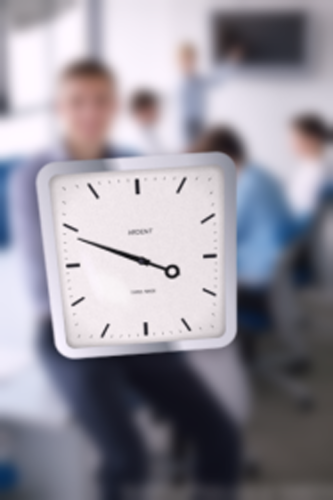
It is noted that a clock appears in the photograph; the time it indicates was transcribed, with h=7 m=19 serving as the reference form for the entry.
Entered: h=3 m=49
